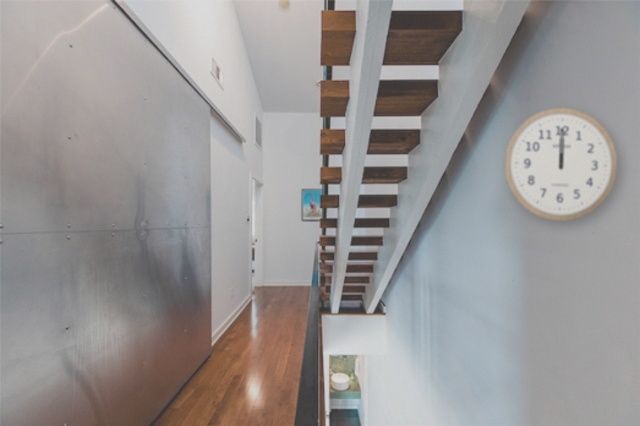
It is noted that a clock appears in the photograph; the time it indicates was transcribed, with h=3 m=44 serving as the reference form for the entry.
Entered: h=12 m=0
